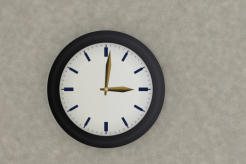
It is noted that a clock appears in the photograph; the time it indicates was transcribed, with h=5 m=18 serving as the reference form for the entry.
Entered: h=3 m=1
